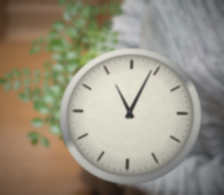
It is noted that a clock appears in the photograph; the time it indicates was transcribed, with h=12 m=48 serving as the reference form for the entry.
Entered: h=11 m=4
